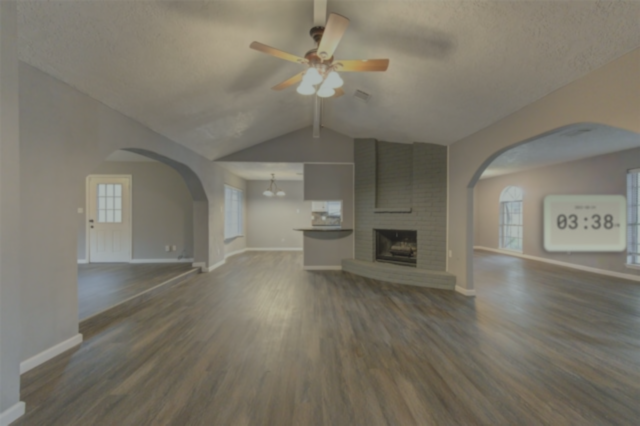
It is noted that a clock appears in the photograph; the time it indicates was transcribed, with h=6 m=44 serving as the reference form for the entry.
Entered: h=3 m=38
